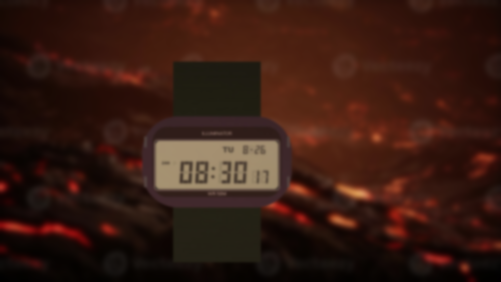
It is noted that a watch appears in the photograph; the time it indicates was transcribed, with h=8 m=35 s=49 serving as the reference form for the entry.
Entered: h=8 m=30 s=17
